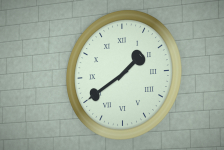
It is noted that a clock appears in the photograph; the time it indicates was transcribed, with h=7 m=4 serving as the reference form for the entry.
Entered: h=1 m=40
